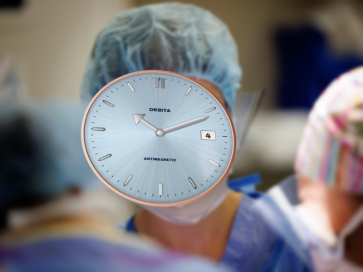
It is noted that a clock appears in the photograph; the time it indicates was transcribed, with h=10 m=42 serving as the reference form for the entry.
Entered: h=10 m=11
